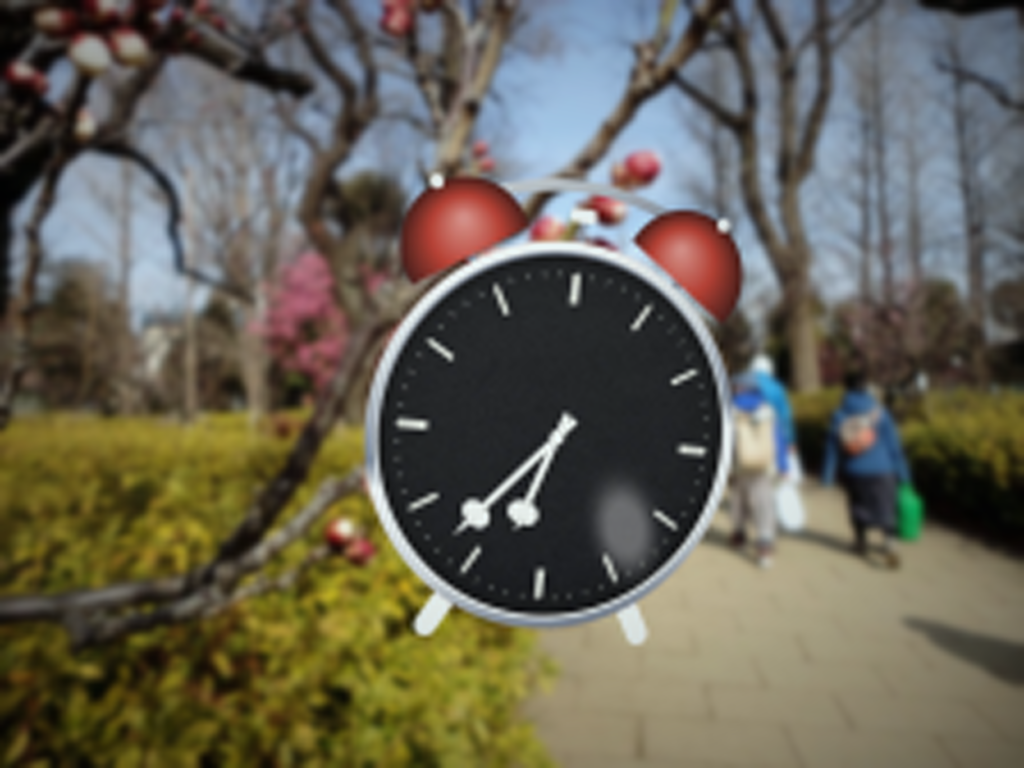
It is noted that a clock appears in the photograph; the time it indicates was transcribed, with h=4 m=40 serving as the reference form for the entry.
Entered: h=6 m=37
